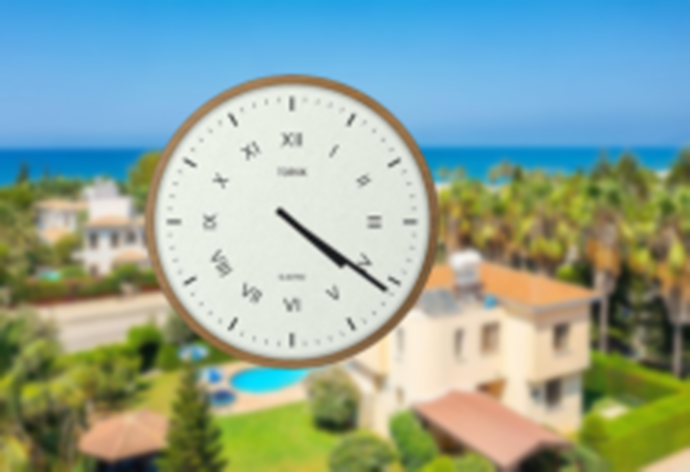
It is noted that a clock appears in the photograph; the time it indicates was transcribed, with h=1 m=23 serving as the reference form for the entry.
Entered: h=4 m=21
